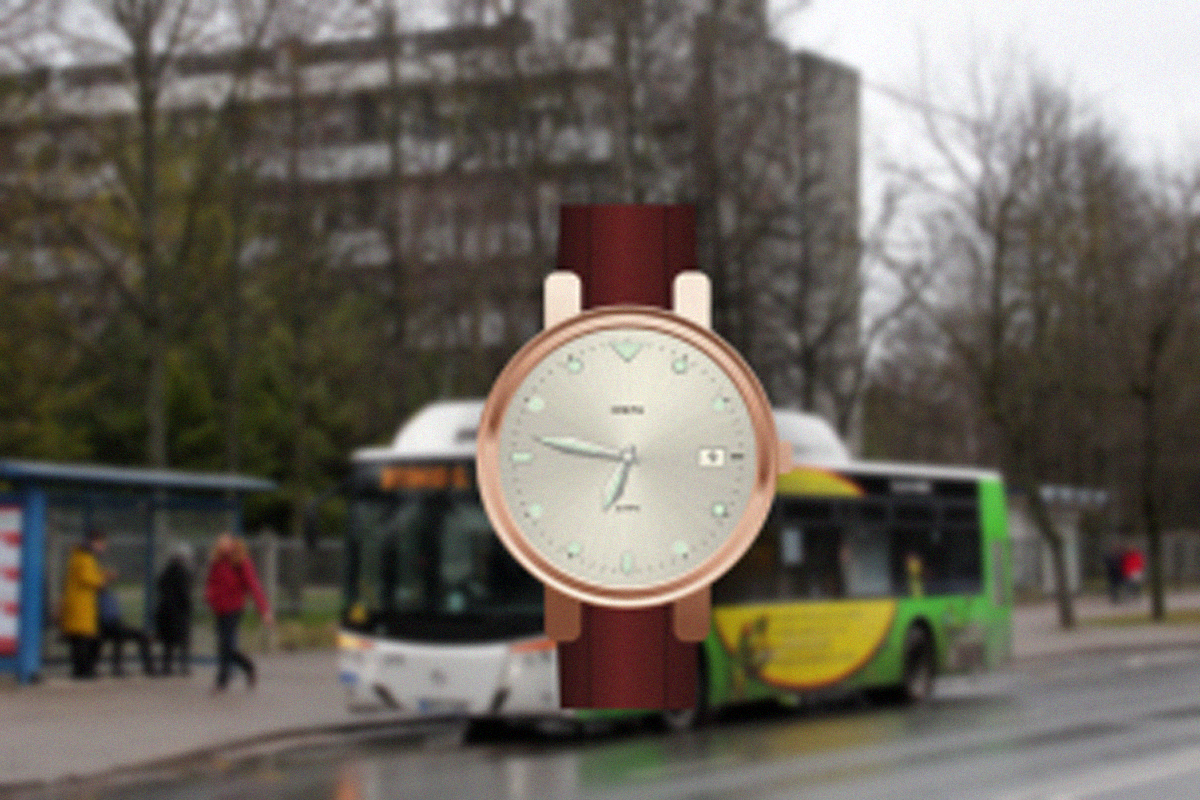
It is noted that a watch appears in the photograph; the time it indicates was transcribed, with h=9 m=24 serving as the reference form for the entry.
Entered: h=6 m=47
